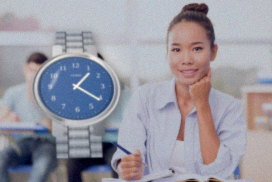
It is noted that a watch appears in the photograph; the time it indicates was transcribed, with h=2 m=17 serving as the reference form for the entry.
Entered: h=1 m=21
